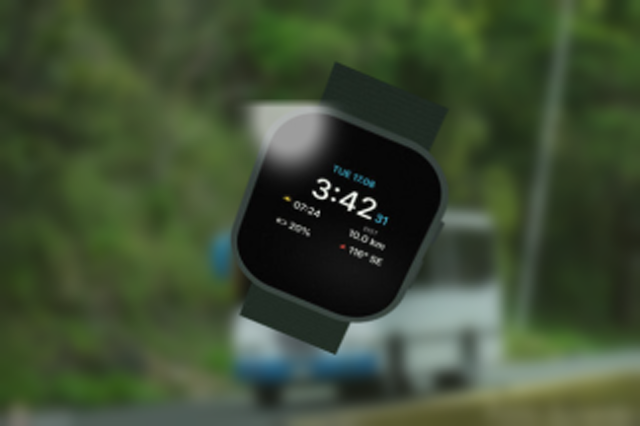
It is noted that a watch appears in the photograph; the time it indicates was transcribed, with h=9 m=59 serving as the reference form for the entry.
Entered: h=3 m=42
